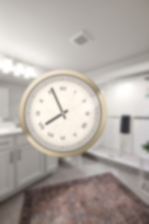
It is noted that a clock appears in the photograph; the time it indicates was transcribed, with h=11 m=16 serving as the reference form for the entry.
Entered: h=7 m=56
